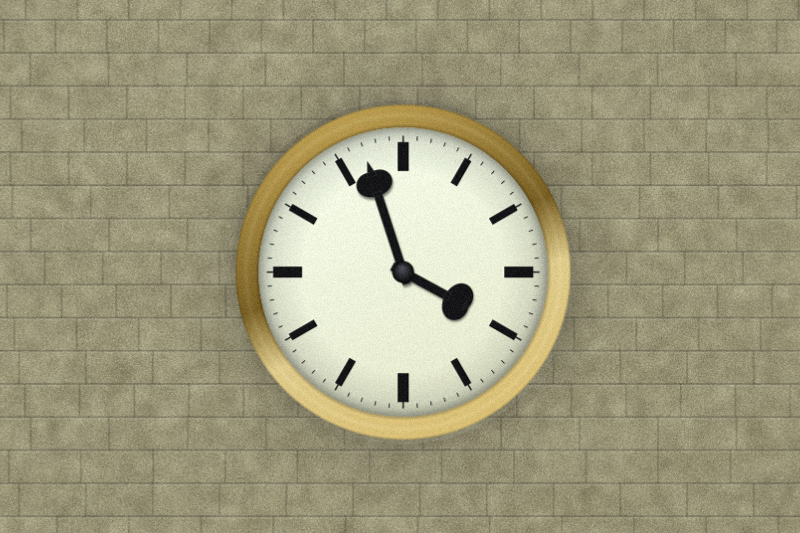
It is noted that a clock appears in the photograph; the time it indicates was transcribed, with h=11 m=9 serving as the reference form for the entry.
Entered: h=3 m=57
